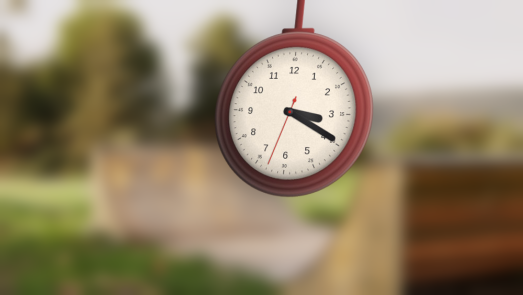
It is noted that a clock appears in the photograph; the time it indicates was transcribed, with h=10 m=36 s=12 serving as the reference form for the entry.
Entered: h=3 m=19 s=33
